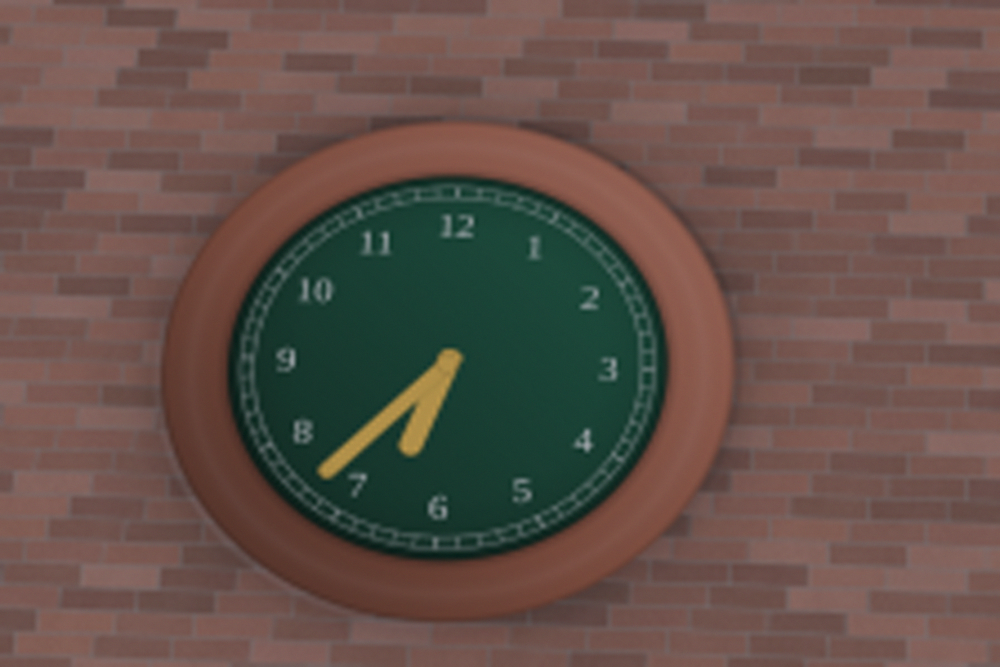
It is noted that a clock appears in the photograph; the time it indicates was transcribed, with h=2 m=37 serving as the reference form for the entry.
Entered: h=6 m=37
